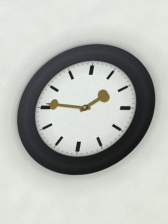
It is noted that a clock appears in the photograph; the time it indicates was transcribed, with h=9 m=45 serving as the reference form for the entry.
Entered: h=1 m=46
